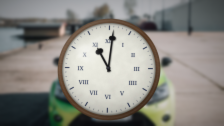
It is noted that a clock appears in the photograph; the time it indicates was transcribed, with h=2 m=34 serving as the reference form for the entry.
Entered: h=11 m=1
